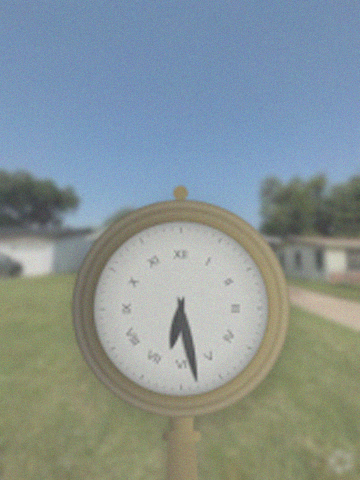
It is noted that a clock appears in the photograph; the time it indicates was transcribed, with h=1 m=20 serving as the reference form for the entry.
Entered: h=6 m=28
